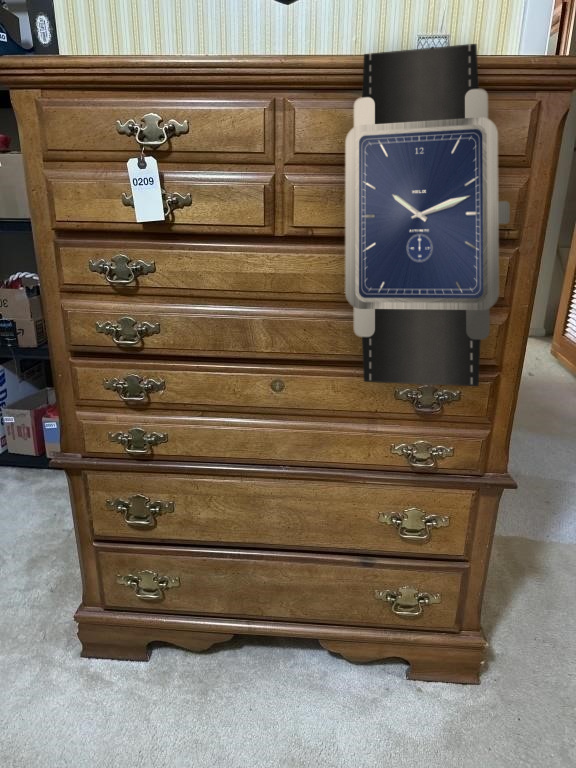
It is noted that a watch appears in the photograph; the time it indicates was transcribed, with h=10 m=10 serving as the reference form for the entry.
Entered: h=10 m=12
